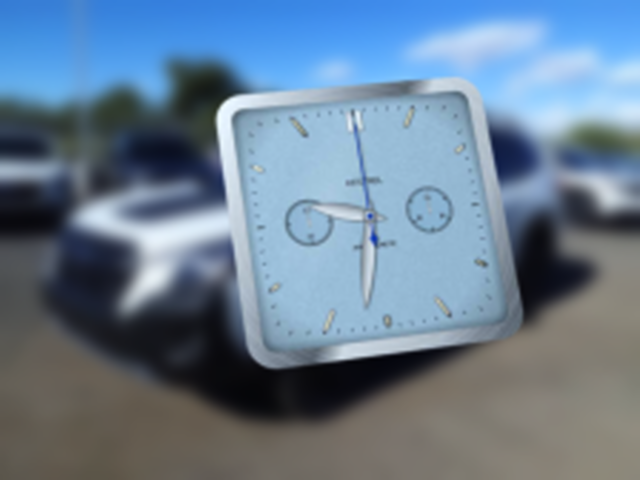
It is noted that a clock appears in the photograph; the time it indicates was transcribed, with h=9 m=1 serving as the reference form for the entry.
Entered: h=9 m=32
